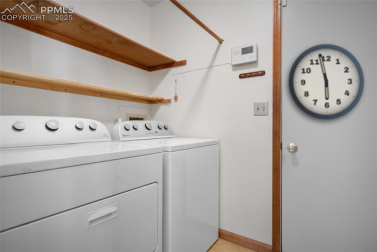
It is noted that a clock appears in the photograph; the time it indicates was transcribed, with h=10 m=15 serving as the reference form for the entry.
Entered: h=5 m=58
